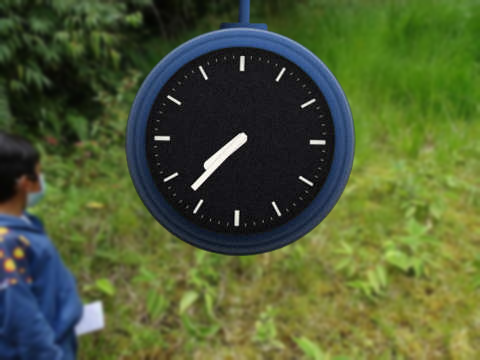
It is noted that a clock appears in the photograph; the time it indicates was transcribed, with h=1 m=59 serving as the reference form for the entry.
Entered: h=7 m=37
